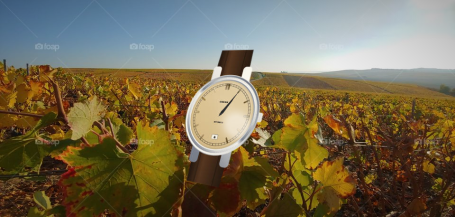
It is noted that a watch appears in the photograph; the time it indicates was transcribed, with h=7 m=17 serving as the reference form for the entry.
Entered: h=1 m=5
